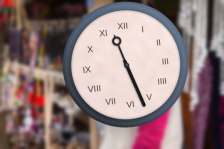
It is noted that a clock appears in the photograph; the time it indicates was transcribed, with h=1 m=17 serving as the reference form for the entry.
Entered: h=11 m=27
